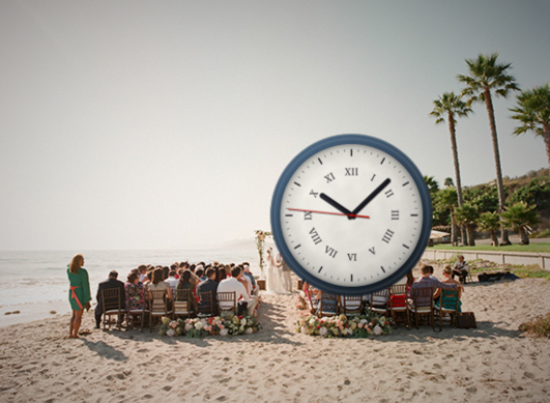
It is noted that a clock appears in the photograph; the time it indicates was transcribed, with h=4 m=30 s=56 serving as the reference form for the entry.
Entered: h=10 m=7 s=46
